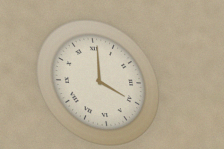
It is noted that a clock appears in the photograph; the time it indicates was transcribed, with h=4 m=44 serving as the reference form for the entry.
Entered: h=4 m=1
